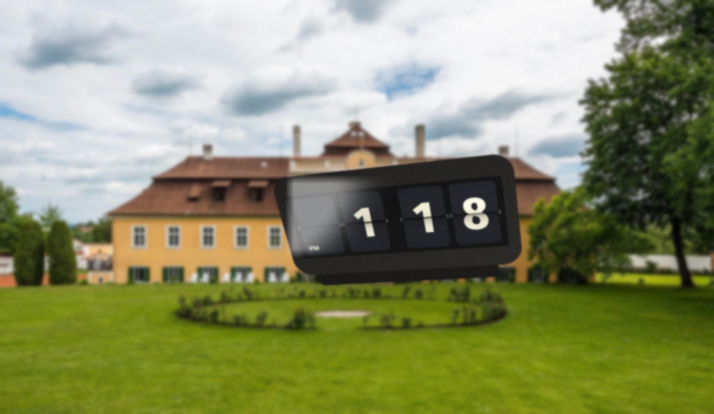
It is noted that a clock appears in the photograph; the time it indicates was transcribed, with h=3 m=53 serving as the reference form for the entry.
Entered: h=1 m=18
